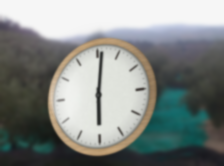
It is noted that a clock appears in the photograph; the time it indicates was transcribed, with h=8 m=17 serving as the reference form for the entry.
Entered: h=6 m=1
